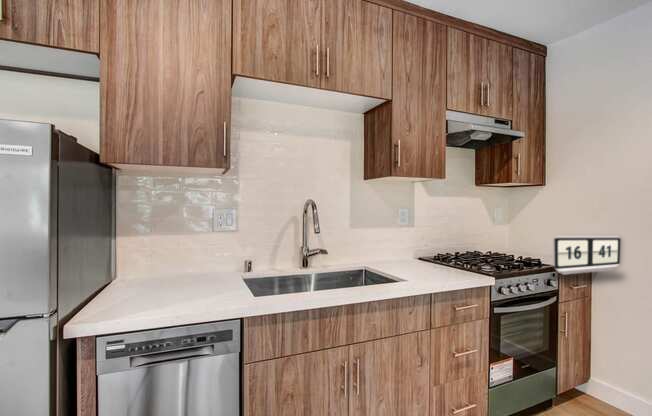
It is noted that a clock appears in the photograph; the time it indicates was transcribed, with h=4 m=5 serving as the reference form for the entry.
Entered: h=16 m=41
